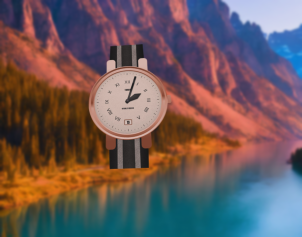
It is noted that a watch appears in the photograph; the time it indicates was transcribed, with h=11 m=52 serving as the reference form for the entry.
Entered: h=2 m=3
